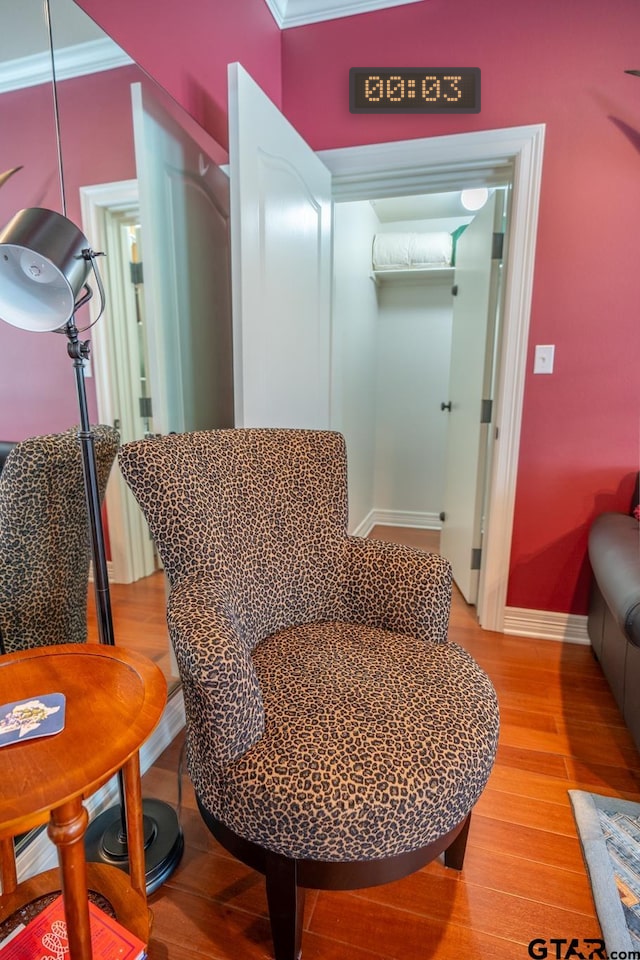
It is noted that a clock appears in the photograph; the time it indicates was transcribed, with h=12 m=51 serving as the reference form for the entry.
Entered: h=0 m=3
